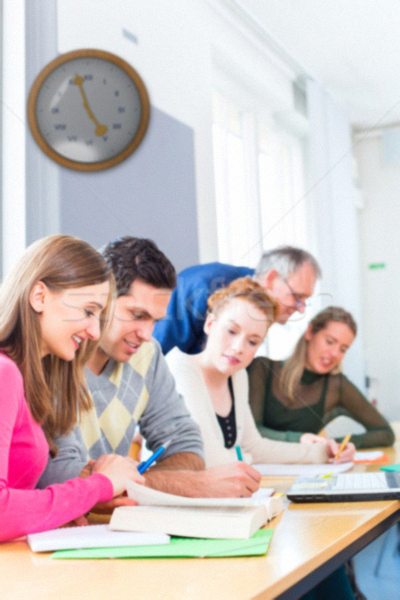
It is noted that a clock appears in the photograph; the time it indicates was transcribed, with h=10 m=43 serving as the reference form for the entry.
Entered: h=4 m=57
